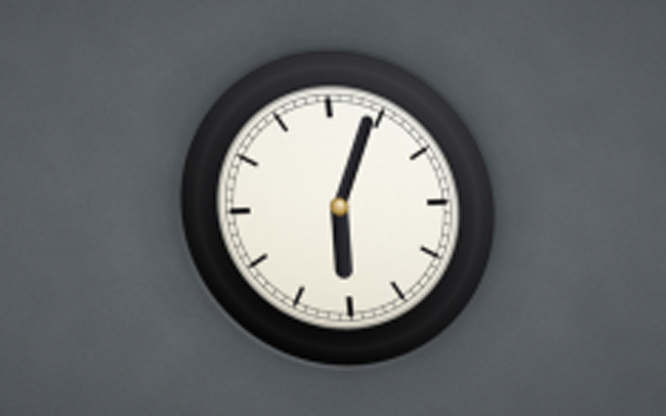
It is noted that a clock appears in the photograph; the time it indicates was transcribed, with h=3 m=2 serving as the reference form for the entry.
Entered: h=6 m=4
